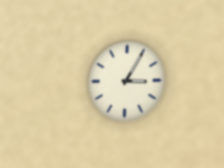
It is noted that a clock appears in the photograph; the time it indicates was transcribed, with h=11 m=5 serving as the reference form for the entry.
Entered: h=3 m=5
